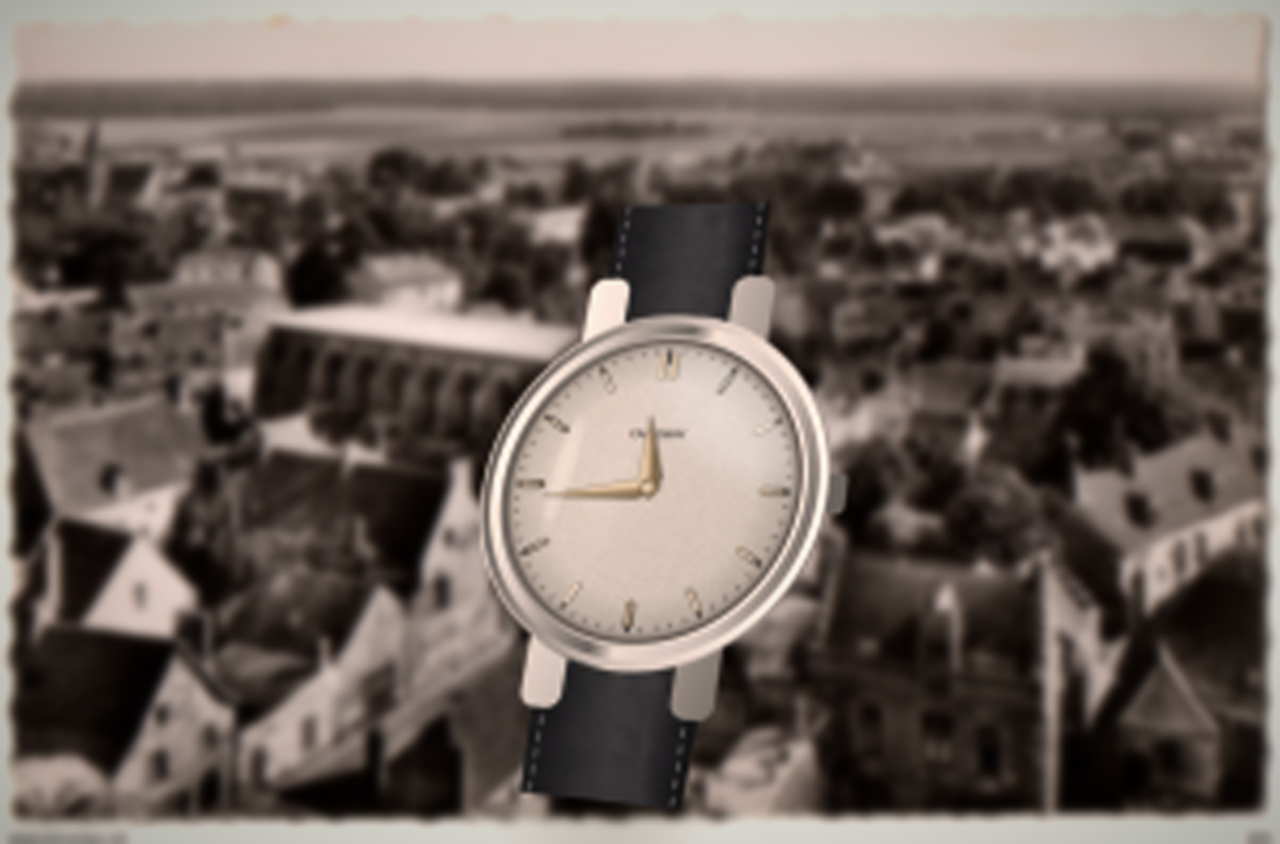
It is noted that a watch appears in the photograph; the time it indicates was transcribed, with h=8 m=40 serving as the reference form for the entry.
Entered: h=11 m=44
